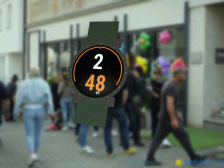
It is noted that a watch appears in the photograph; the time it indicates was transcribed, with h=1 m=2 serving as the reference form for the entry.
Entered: h=2 m=48
